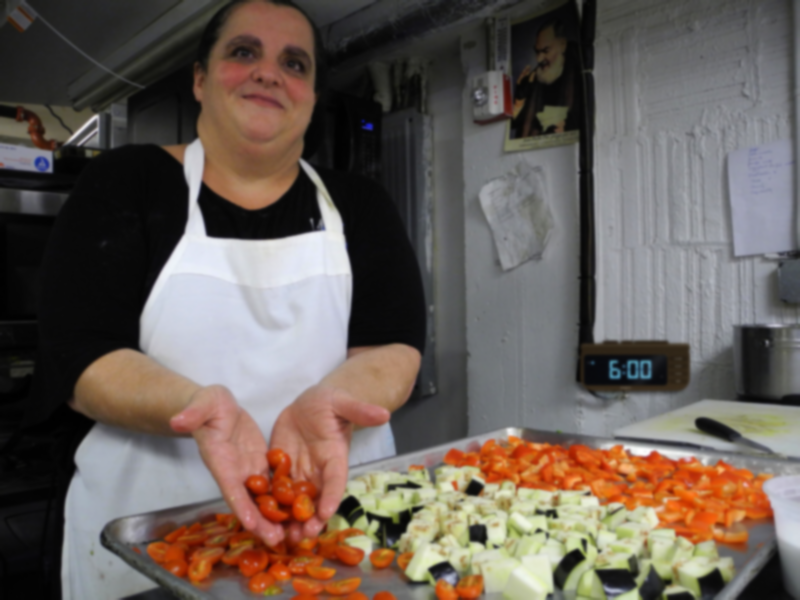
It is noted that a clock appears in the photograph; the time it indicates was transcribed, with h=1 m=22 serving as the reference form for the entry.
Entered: h=6 m=0
